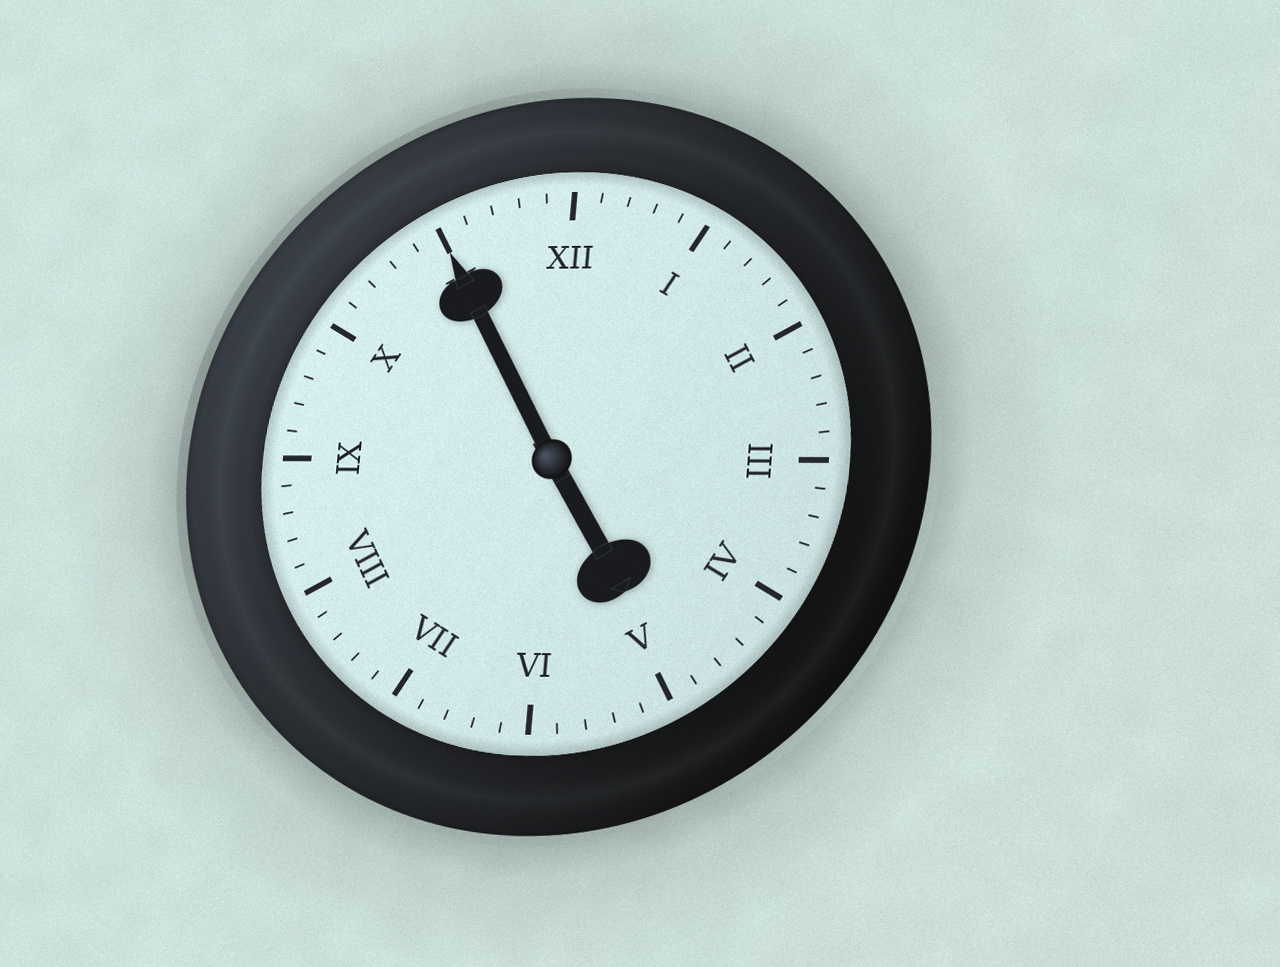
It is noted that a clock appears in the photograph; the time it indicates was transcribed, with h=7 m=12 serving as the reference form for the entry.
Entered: h=4 m=55
